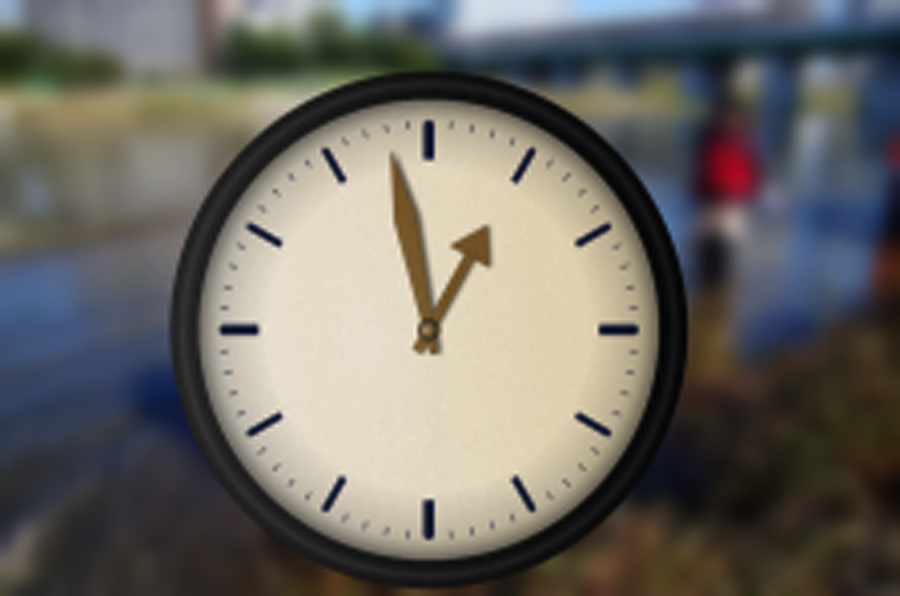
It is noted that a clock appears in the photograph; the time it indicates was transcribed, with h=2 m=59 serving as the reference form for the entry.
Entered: h=12 m=58
